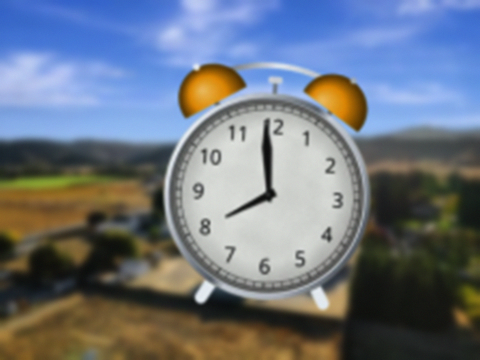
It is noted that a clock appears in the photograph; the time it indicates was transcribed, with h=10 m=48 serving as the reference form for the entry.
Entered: h=7 m=59
